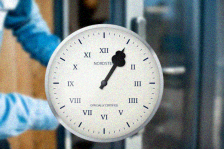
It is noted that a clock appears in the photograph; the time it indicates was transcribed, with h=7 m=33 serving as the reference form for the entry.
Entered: h=1 m=5
